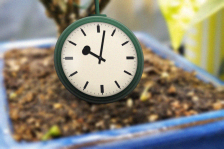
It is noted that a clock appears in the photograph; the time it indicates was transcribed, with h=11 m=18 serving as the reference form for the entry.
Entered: h=10 m=2
